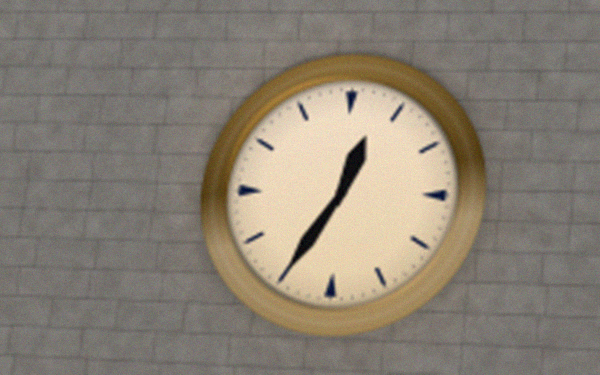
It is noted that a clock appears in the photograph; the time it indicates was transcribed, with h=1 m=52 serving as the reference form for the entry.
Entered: h=12 m=35
